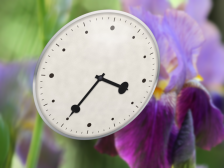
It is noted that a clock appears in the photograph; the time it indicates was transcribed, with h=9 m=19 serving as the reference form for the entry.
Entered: h=3 m=35
